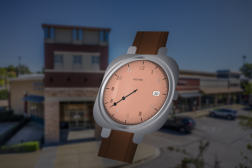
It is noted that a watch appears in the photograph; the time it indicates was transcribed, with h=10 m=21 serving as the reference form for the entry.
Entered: h=7 m=38
